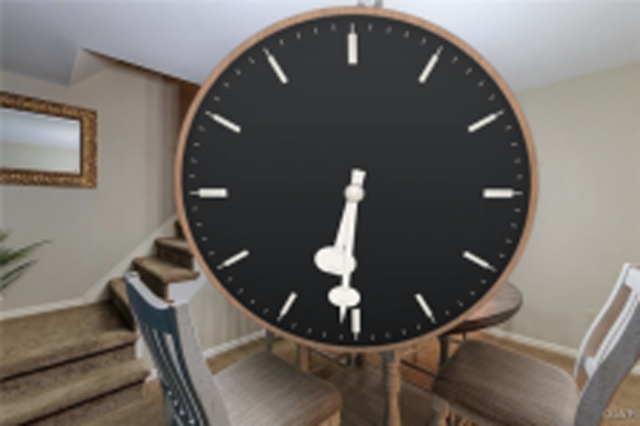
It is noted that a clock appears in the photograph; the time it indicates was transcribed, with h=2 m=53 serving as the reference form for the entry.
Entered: h=6 m=31
